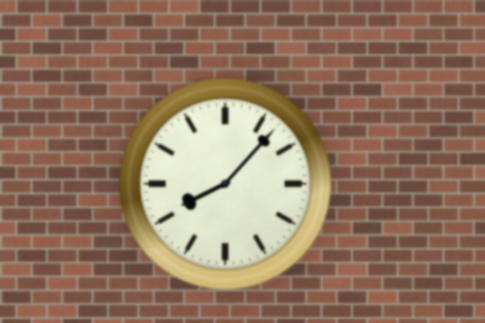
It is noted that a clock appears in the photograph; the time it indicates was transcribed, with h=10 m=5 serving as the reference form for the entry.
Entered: h=8 m=7
